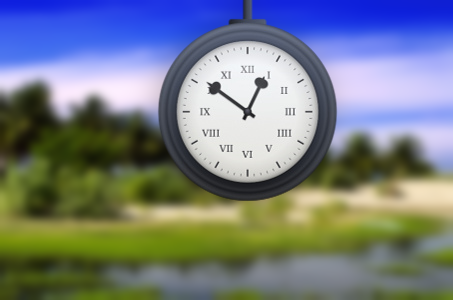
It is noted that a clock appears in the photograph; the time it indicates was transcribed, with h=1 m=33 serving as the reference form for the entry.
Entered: h=12 m=51
